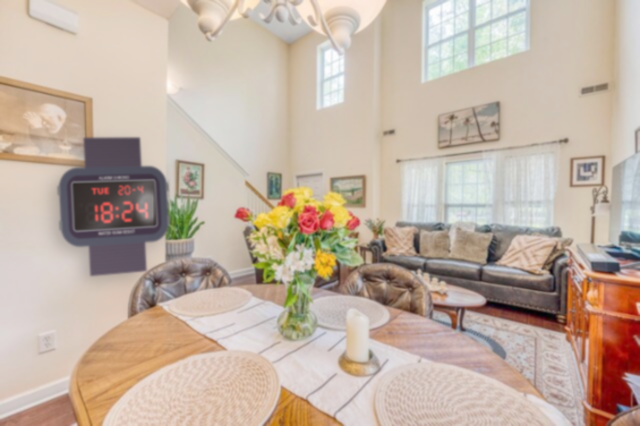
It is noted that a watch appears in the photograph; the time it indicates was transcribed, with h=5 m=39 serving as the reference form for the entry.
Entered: h=18 m=24
